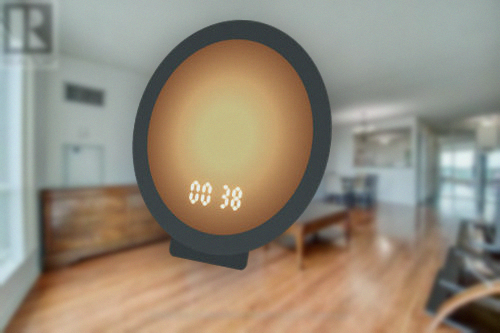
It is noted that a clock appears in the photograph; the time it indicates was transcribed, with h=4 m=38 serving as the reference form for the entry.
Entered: h=0 m=38
